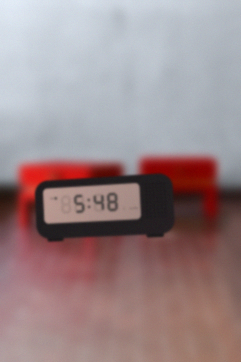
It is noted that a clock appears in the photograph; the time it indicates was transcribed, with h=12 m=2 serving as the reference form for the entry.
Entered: h=5 m=48
